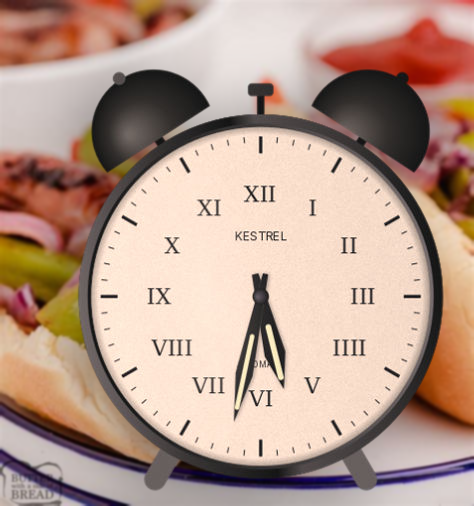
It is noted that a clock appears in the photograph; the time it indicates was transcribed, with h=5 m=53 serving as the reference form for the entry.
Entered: h=5 m=32
